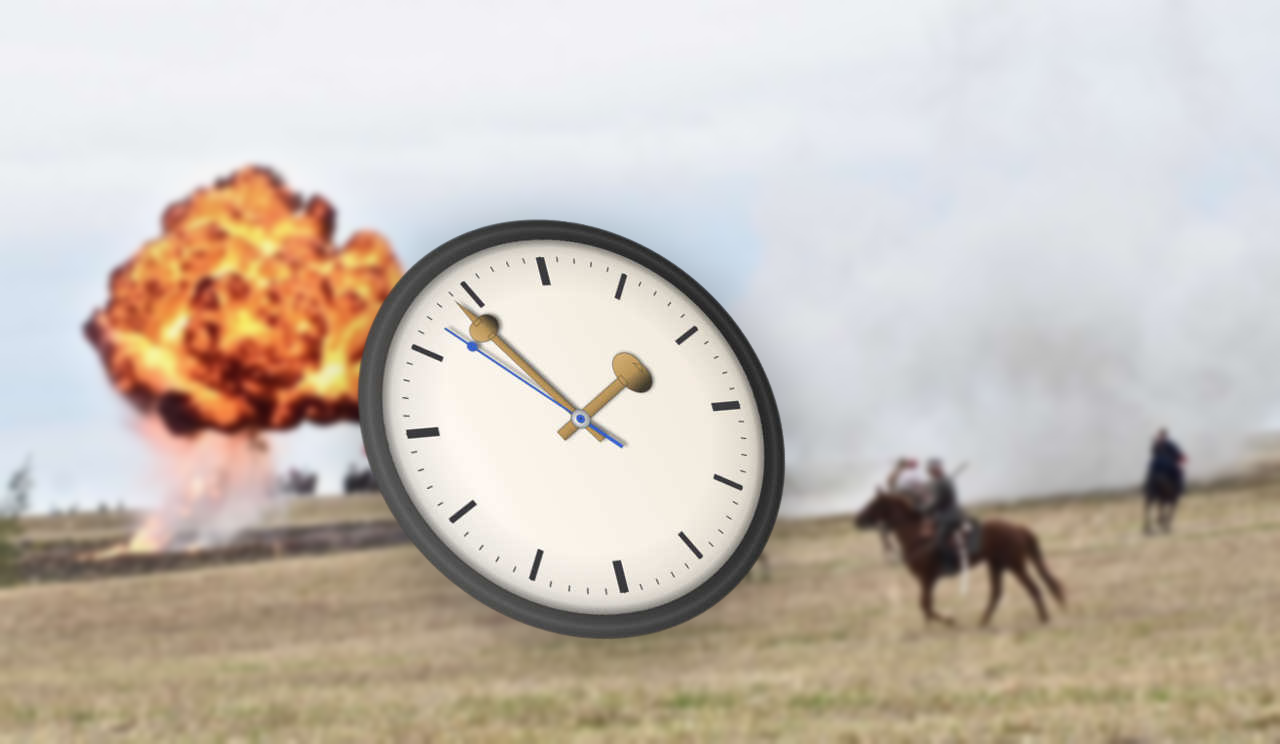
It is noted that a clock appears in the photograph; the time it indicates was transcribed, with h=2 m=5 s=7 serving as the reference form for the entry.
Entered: h=1 m=53 s=52
